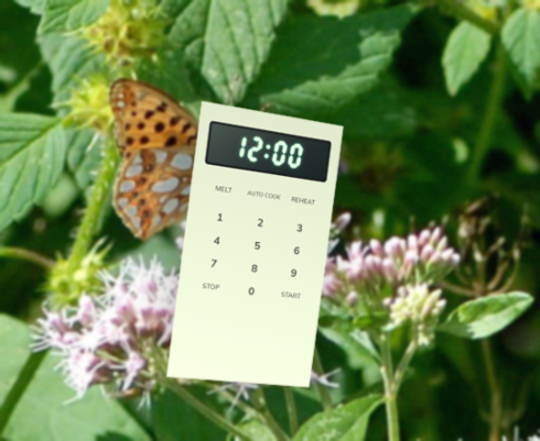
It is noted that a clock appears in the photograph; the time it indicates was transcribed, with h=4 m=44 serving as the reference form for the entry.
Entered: h=12 m=0
